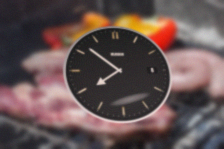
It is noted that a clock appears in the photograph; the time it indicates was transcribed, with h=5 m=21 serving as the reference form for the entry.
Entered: h=7 m=52
